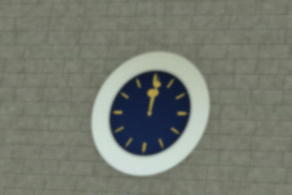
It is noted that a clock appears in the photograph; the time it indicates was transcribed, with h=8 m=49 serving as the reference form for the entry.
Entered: h=12 m=1
